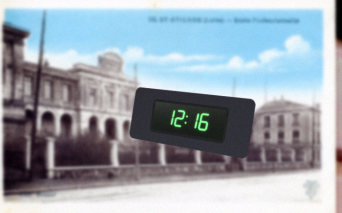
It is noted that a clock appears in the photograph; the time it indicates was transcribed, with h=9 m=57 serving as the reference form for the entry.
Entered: h=12 m=16
